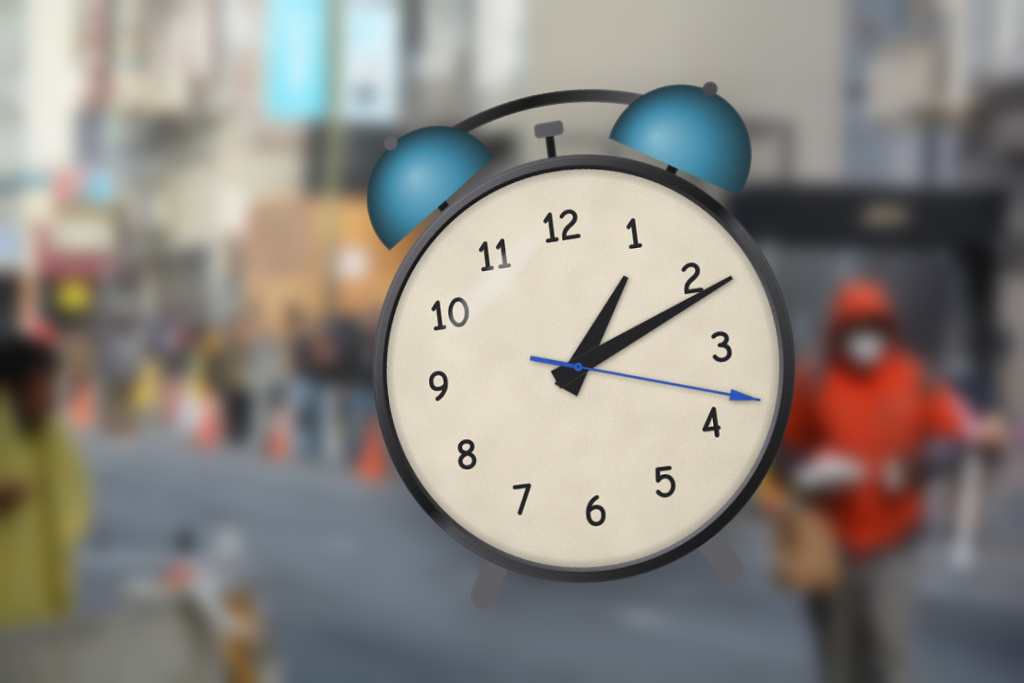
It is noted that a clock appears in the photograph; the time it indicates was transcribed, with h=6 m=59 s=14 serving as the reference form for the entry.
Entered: h=1 m=11 s=18
